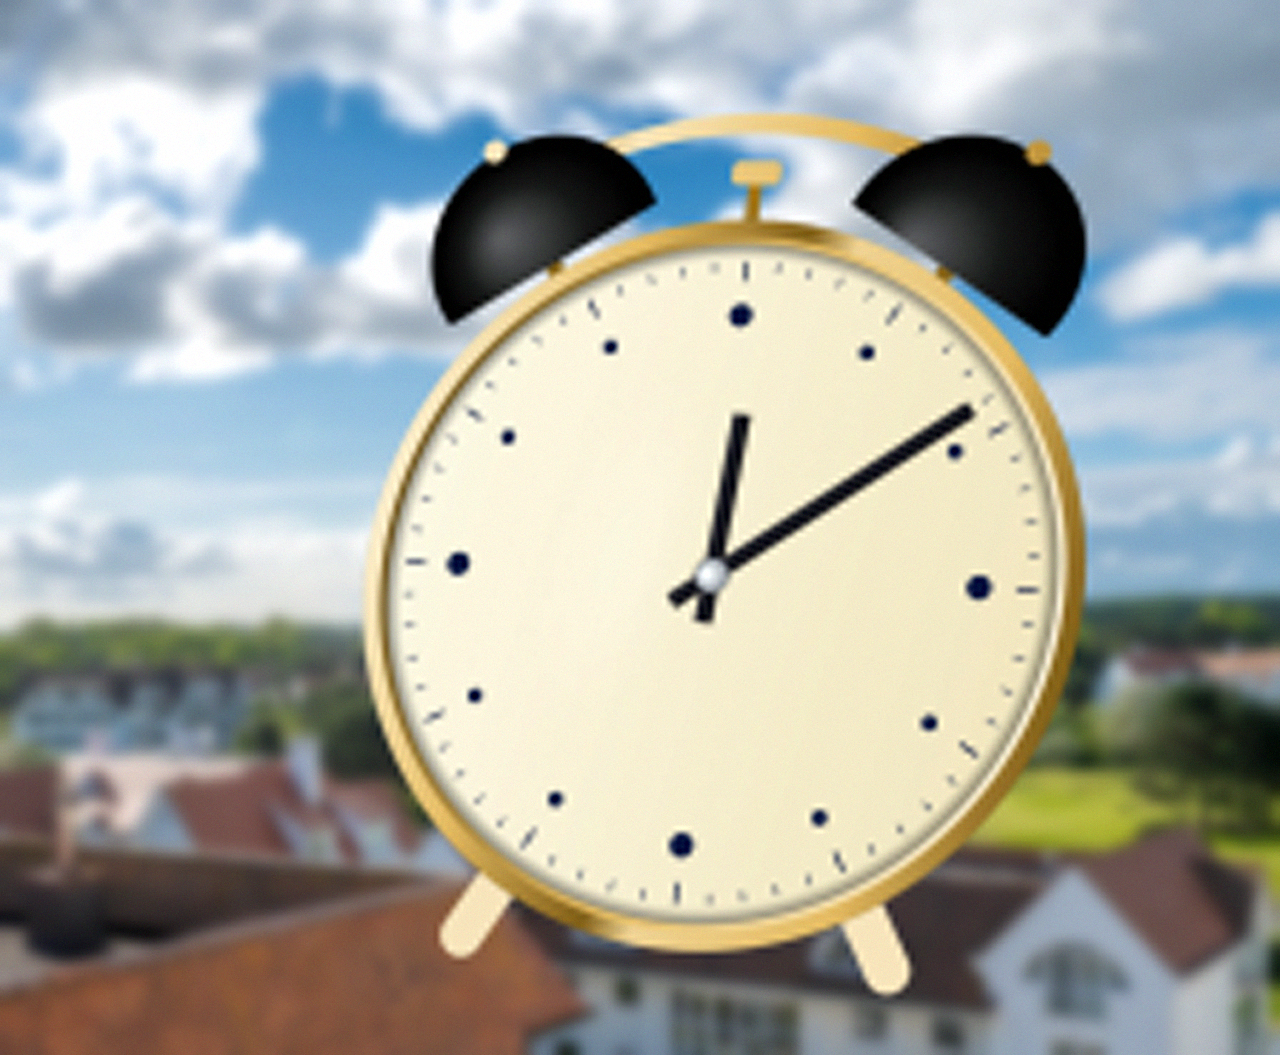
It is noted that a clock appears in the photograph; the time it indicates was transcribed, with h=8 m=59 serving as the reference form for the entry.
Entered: h=12 m=9
